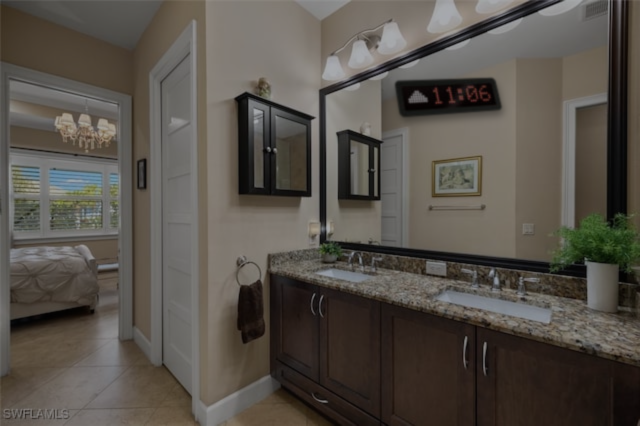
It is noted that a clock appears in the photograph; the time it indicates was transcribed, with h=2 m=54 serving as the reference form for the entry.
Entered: h=11 m=6
